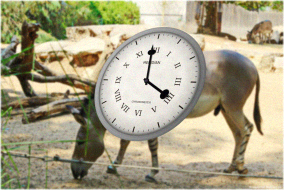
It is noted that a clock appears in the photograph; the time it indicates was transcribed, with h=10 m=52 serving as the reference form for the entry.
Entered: h=3 m=59
